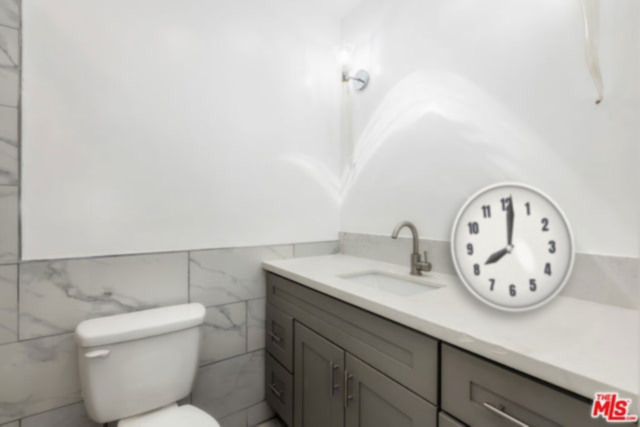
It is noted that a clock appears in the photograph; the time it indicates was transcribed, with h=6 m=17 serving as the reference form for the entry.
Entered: h=8 m=1
